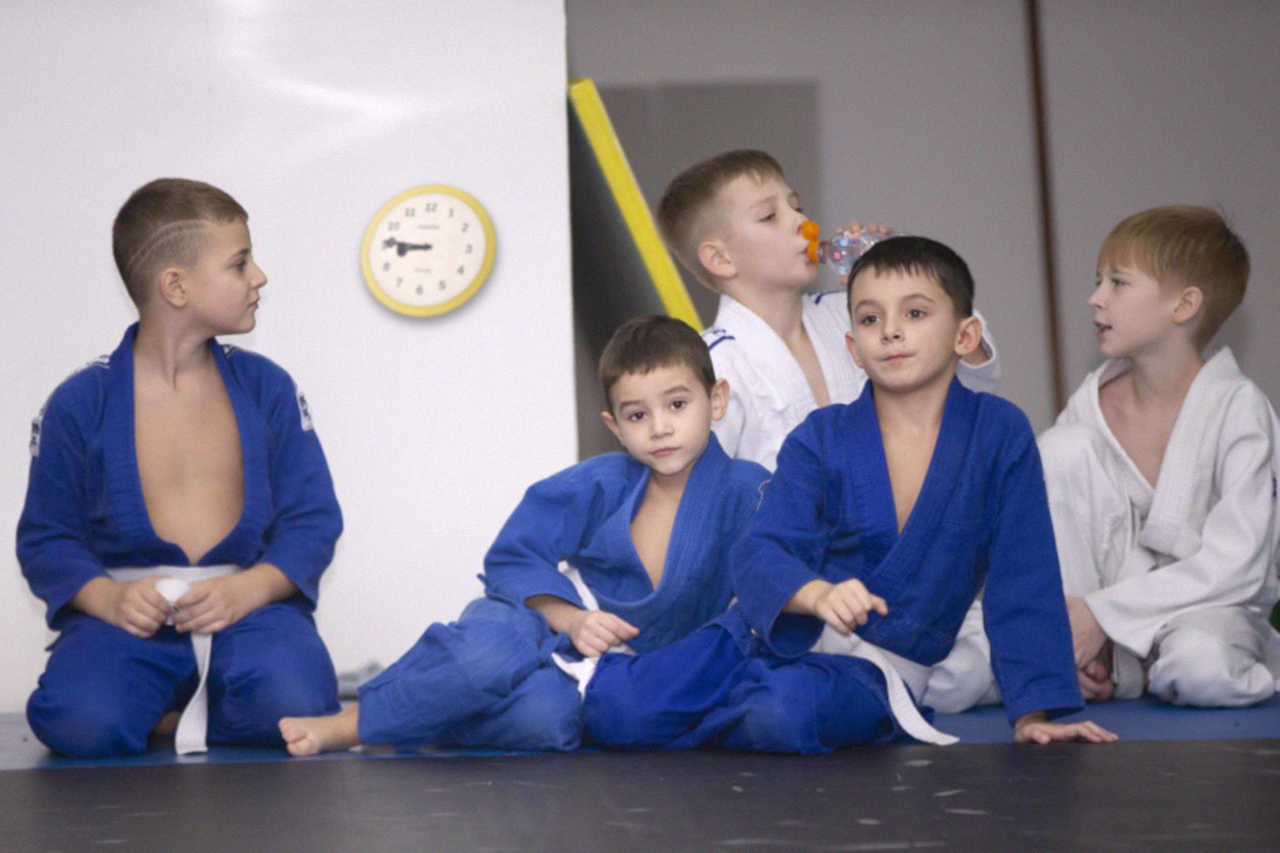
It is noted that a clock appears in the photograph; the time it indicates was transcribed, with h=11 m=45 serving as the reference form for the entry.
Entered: h=8 m=46
